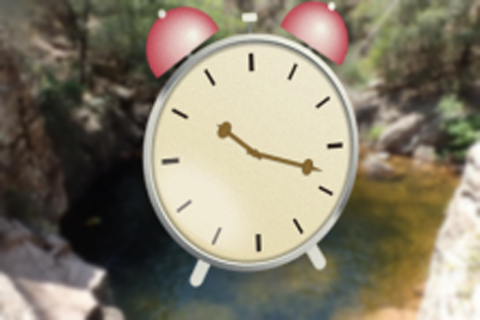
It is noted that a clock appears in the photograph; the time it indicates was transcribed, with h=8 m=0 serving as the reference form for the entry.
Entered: h=10 m=18
